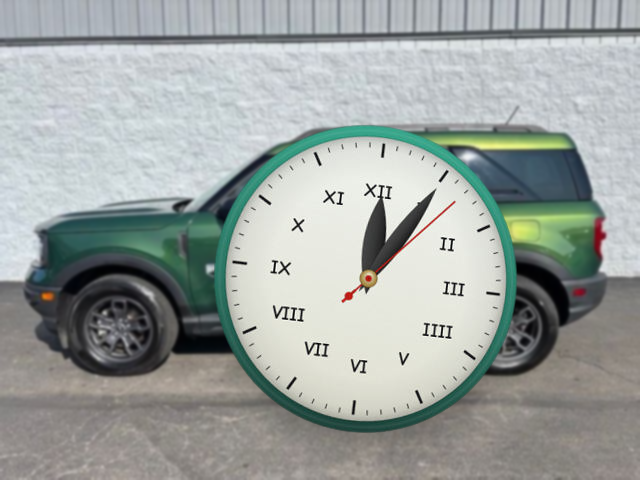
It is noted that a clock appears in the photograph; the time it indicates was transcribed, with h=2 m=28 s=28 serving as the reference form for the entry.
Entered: h=12 m=5 s=7
